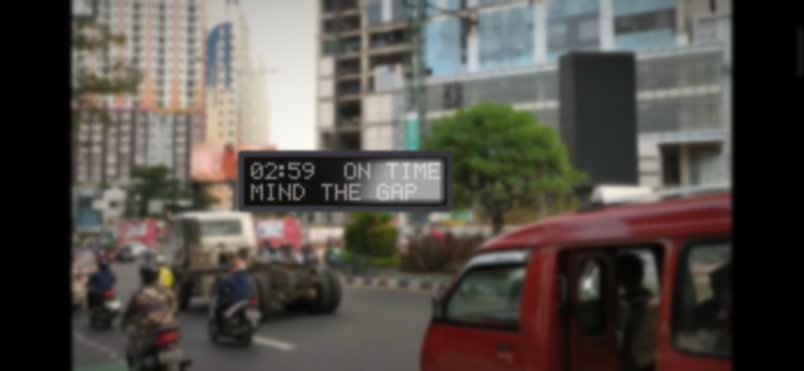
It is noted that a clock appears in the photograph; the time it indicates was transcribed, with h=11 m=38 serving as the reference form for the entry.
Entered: h=2 m=59
